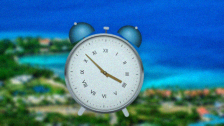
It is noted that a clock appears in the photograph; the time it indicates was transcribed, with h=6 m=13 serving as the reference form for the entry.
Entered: h=3 m=52
